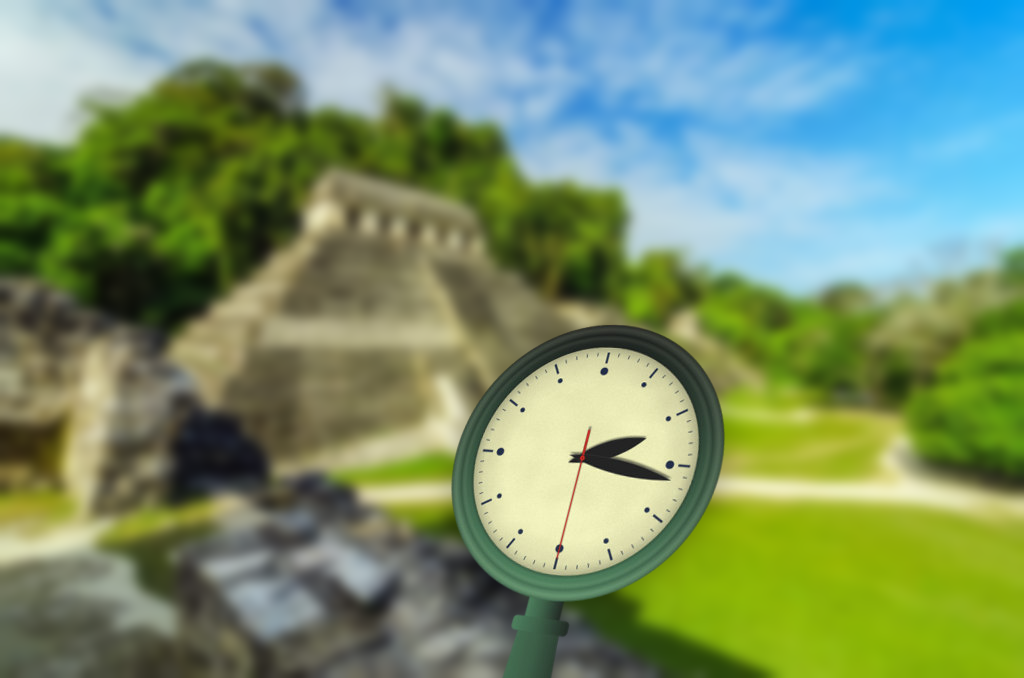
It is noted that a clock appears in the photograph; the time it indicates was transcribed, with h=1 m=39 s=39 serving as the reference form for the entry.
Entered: h=2 m=16 s=30
